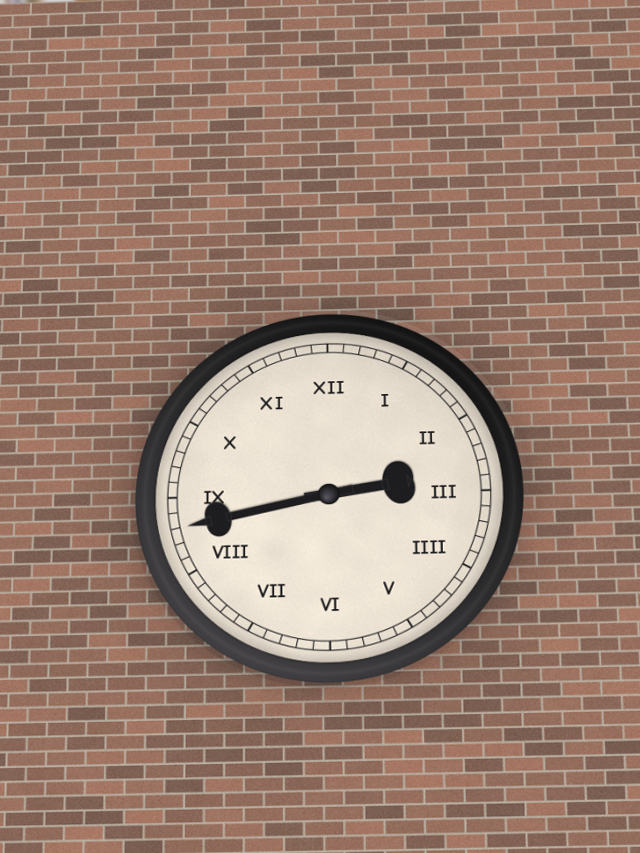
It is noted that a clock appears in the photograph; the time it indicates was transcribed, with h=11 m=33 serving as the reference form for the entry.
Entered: h=2 m=43
